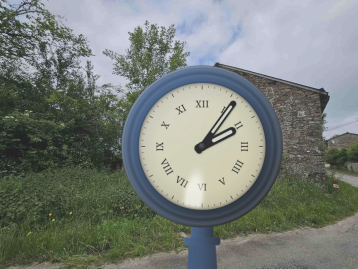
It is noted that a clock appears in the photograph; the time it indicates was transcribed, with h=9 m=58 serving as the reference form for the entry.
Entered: h=2 m=6
